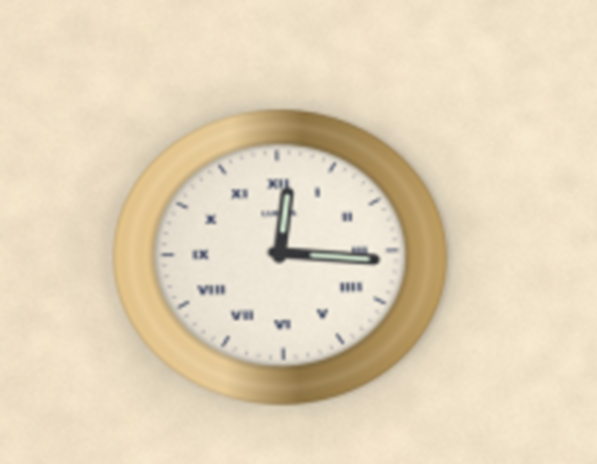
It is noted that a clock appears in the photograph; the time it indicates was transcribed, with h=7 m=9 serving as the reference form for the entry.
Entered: h=12 m=16
